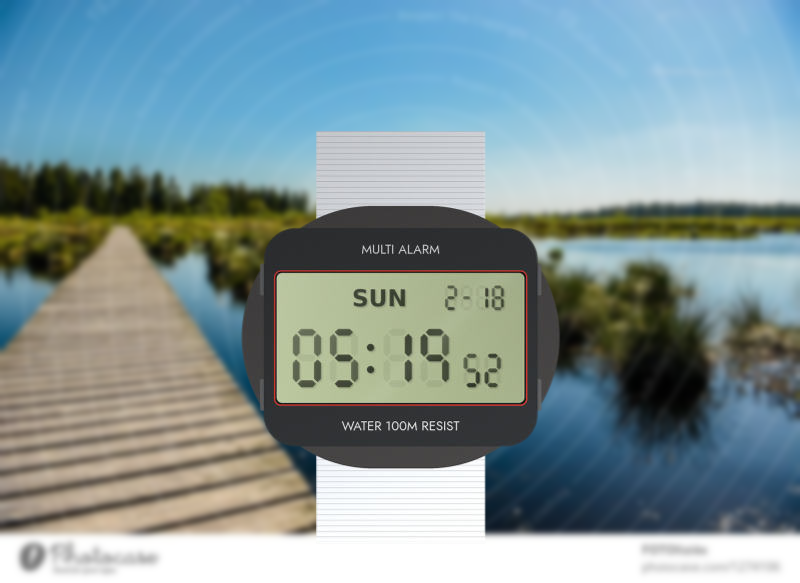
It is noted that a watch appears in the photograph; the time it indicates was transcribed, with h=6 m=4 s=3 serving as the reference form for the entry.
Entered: h=5 m=19 s=52
